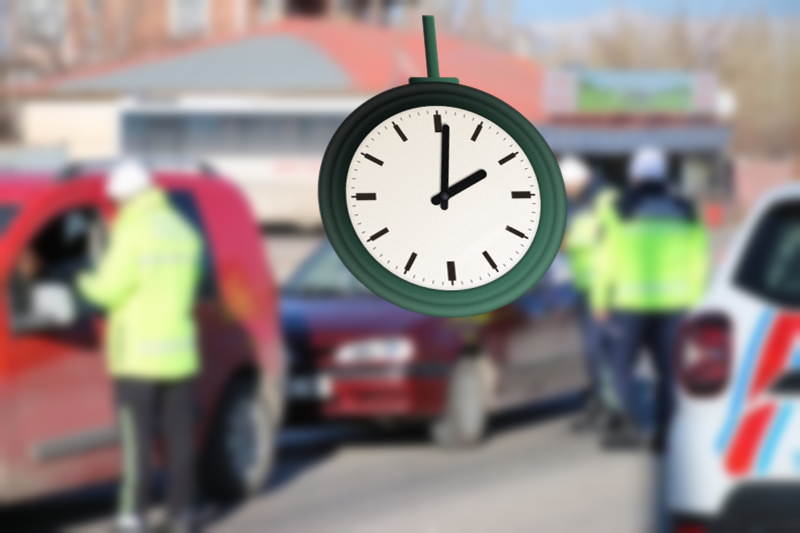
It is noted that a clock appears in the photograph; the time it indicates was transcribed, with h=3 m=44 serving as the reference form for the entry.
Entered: h=2 m=1
